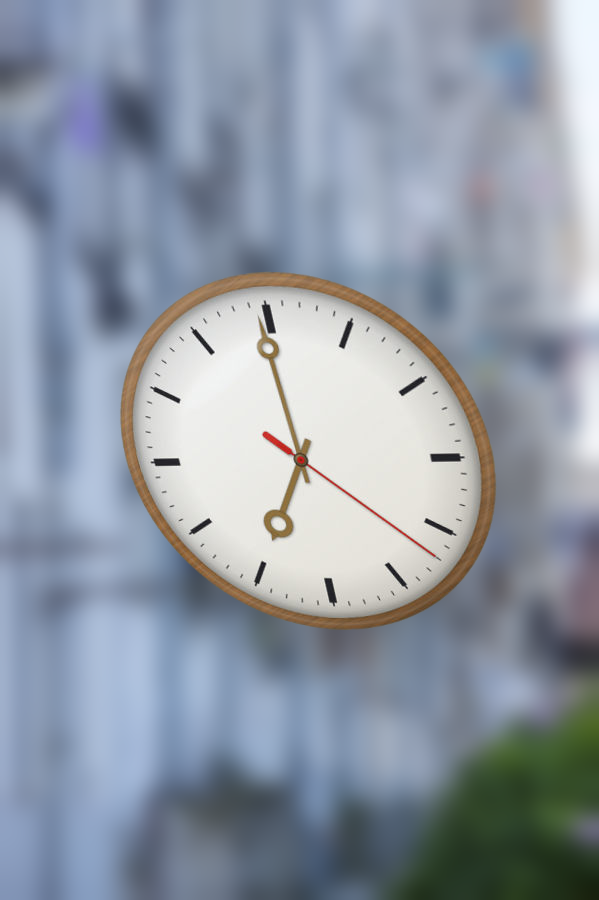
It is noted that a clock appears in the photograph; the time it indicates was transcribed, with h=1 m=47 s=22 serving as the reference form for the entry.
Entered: h=6 m=59 s=22
